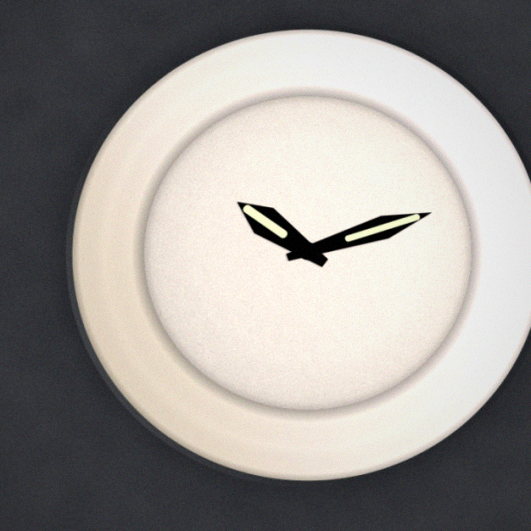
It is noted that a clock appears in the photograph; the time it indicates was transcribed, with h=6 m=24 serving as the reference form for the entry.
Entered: h=10 m=12
